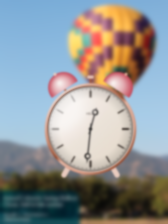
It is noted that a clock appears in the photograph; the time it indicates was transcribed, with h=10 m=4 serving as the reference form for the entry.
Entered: h=12 m=31
